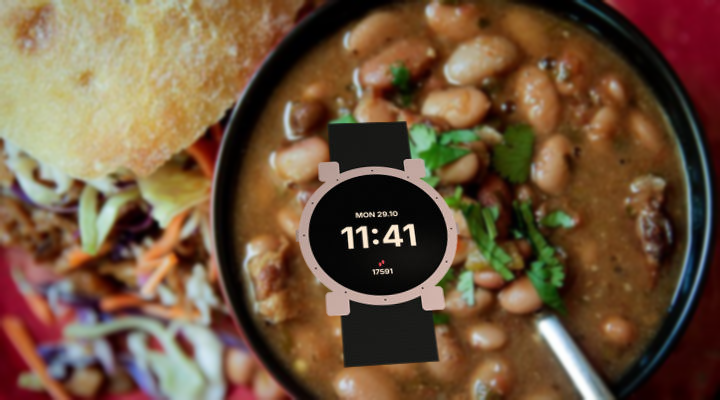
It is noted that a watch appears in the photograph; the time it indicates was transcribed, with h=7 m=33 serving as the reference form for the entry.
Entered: h=11 m=41
